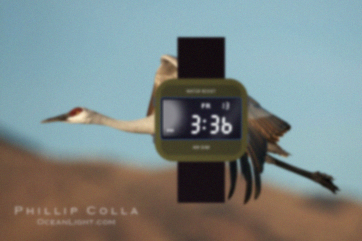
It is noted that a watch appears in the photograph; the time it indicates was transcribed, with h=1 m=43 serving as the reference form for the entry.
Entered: h=3 m=36
